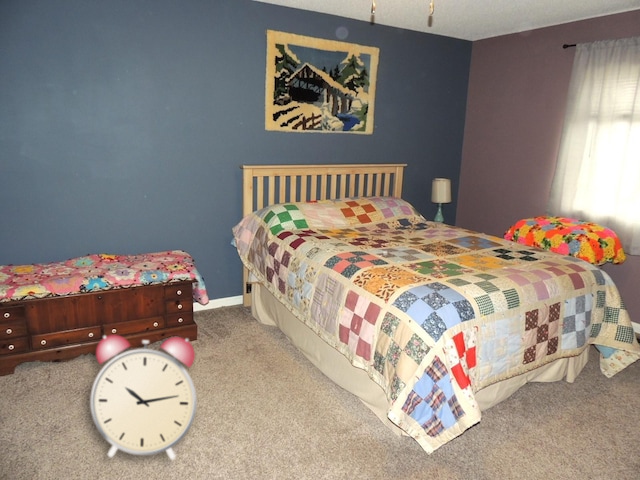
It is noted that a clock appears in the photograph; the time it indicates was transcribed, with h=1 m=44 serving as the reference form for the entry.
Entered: h=10 m=13
